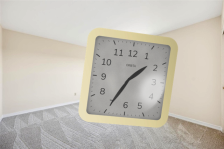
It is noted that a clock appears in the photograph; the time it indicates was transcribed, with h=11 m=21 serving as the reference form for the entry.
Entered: h=1 m=35
